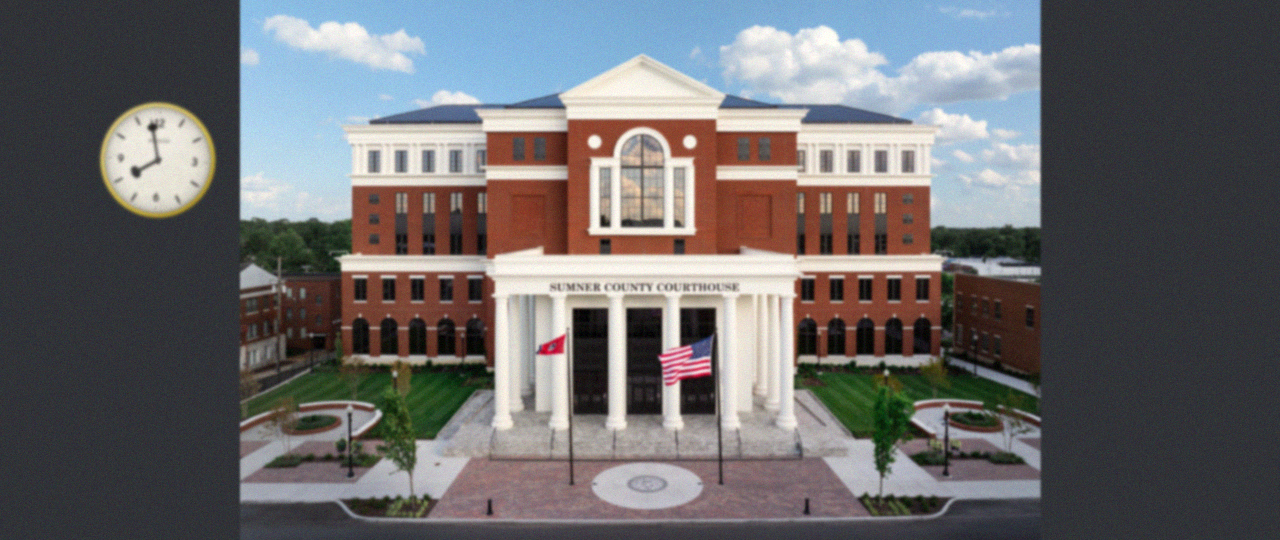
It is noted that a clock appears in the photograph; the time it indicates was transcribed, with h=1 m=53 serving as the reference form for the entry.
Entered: h=7 m=58
